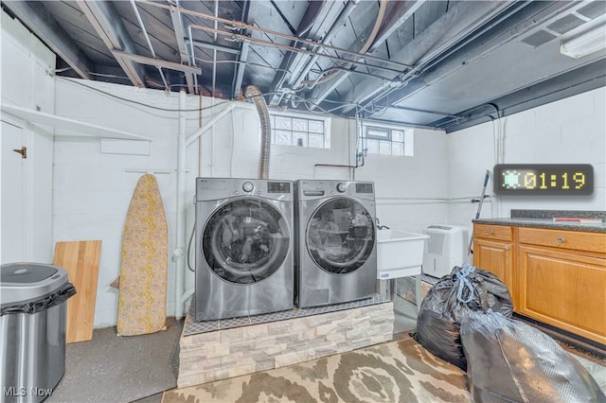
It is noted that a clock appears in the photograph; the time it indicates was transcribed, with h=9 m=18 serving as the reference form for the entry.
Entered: h=1 m=19
